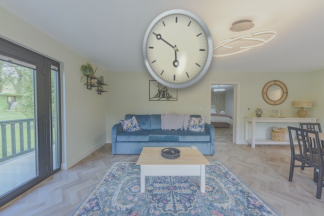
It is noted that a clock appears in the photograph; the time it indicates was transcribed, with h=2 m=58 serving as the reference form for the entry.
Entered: h=5 m=50
